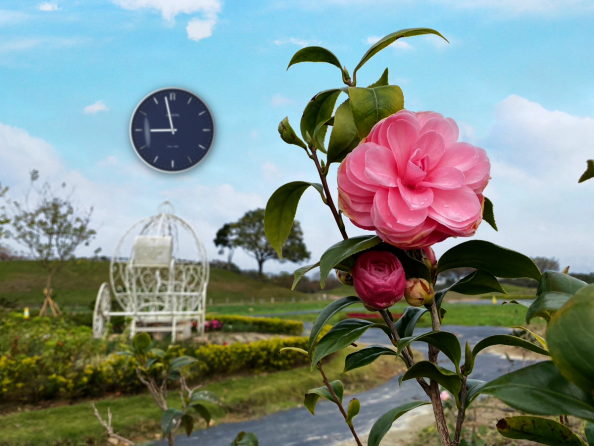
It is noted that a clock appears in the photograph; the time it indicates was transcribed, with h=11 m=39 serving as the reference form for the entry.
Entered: h=8 m=58
